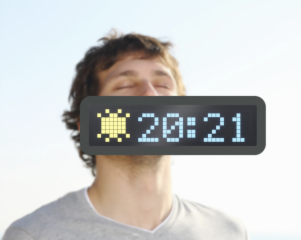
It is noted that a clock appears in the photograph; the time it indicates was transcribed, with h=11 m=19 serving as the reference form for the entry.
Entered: h=20 m=21
